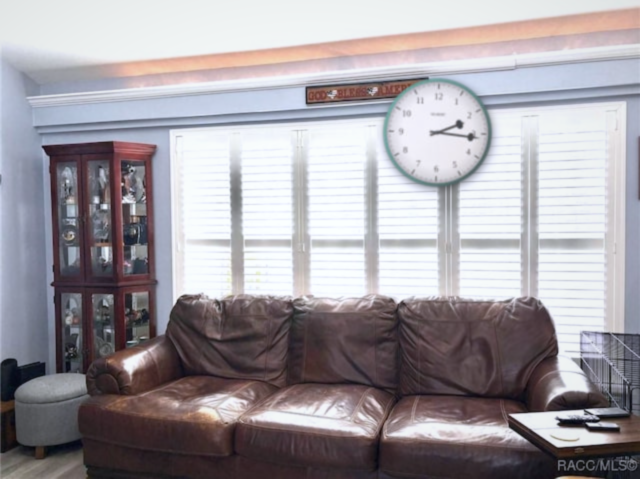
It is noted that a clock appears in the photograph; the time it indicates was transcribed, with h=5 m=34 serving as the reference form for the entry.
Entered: h=2 m=16
